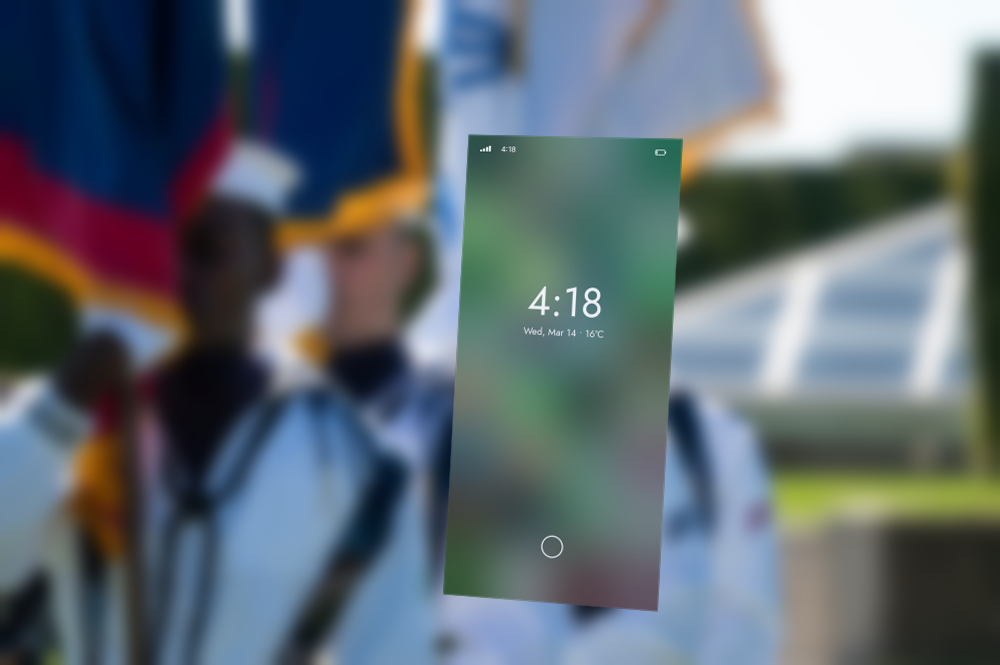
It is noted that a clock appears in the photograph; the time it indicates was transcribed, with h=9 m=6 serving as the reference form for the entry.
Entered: h=4 m=18
